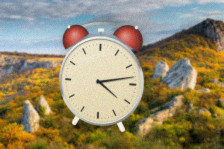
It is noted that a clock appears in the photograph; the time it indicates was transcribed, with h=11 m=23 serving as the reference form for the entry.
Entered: h=4 m=13
